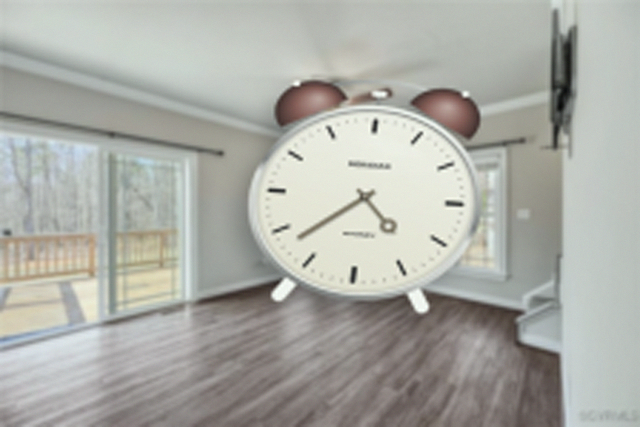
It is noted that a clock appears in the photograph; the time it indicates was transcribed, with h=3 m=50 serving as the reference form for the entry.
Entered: h=4 m=38
